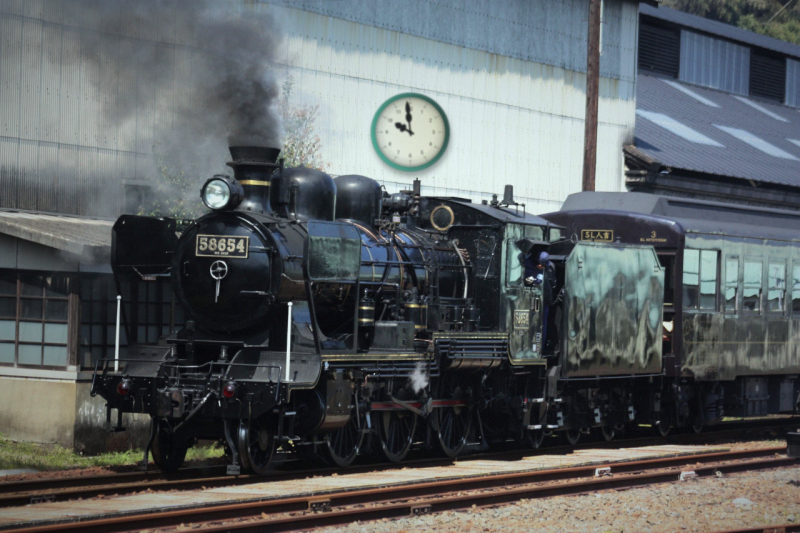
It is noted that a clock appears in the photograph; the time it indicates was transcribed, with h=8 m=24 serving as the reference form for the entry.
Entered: h=9 m=59
